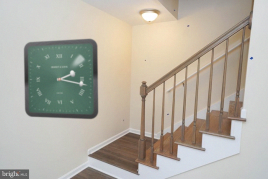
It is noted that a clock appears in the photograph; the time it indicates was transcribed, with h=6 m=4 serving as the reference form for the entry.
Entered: h=2 m=17
